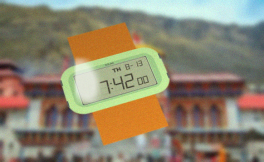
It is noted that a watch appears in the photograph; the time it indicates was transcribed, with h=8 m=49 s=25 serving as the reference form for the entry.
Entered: h=7 m=42 s=0
